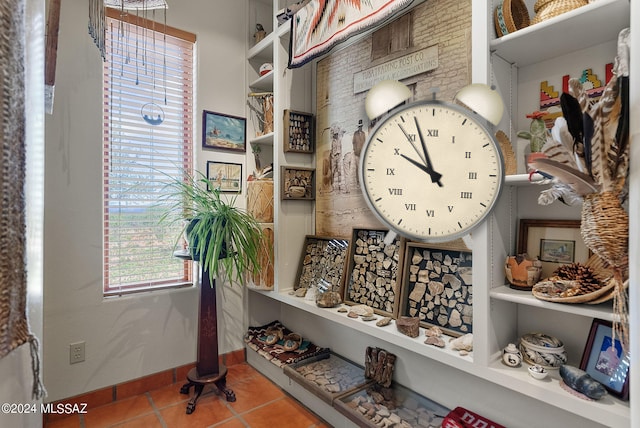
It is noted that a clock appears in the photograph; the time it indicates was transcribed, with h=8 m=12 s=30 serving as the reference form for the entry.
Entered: h=9 m=56 s=54
